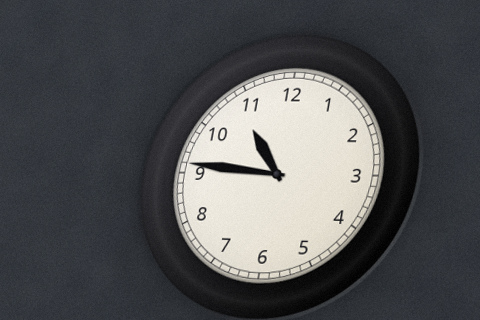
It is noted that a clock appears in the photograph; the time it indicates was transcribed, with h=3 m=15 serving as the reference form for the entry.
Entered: h=10 m=46
